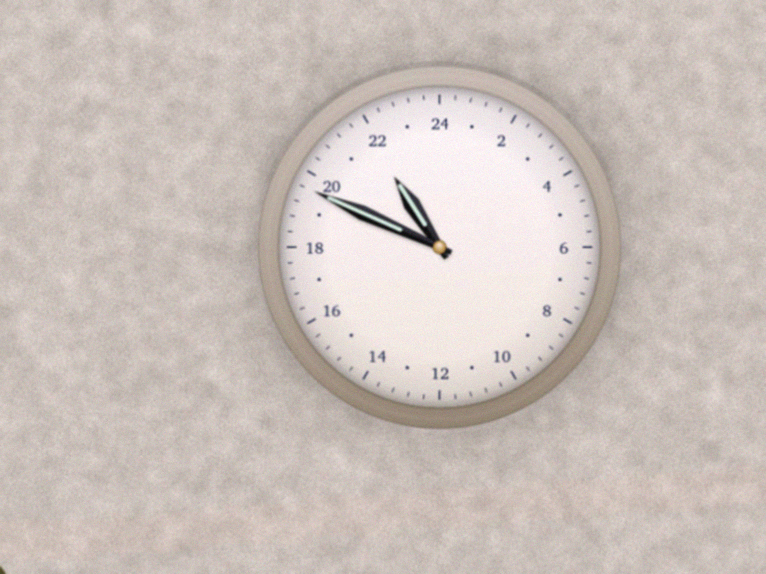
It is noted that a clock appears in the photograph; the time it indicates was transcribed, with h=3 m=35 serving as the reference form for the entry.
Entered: h=21 m=49
